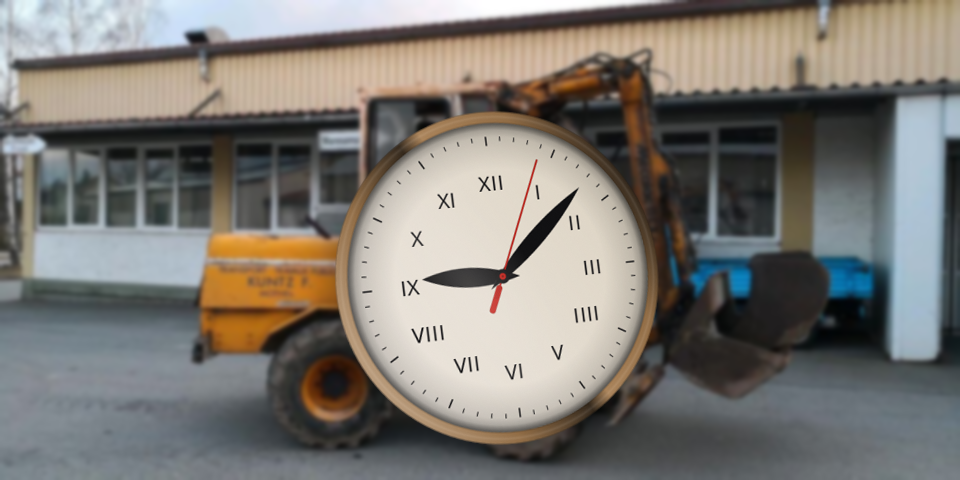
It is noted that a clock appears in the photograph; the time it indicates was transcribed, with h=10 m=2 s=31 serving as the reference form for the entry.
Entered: h=9 m=8 s=4
